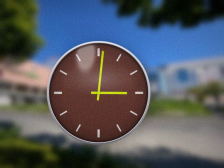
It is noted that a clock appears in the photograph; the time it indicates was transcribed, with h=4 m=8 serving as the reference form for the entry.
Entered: h=3 m=1
